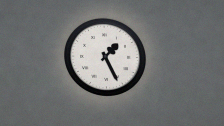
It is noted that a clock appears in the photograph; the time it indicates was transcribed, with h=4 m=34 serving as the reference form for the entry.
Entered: h=1 m=26
